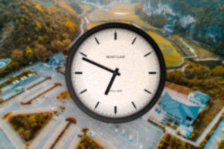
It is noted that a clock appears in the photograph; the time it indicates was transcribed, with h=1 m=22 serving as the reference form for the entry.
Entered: h=6 m=49
